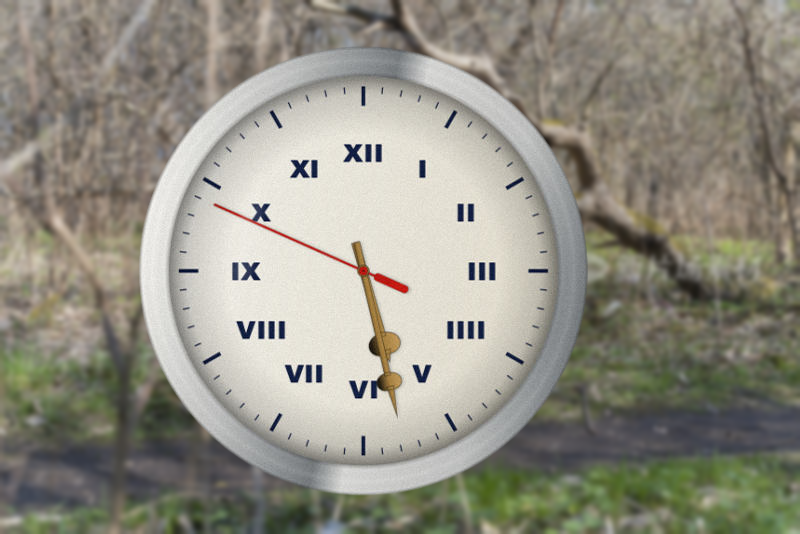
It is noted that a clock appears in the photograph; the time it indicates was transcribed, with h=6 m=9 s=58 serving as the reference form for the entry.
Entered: h=5 m=27 s=49
